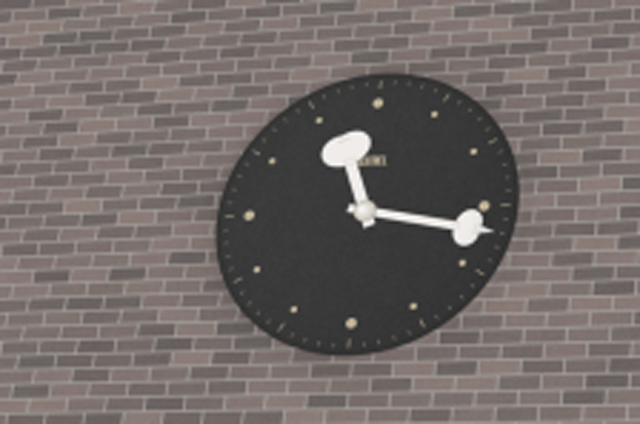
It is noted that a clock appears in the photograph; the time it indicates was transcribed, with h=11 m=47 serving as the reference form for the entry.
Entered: h=11 m=17
